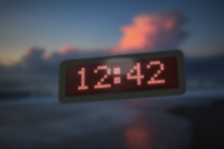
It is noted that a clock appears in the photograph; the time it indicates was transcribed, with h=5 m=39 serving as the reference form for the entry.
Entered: h=12 m=42
